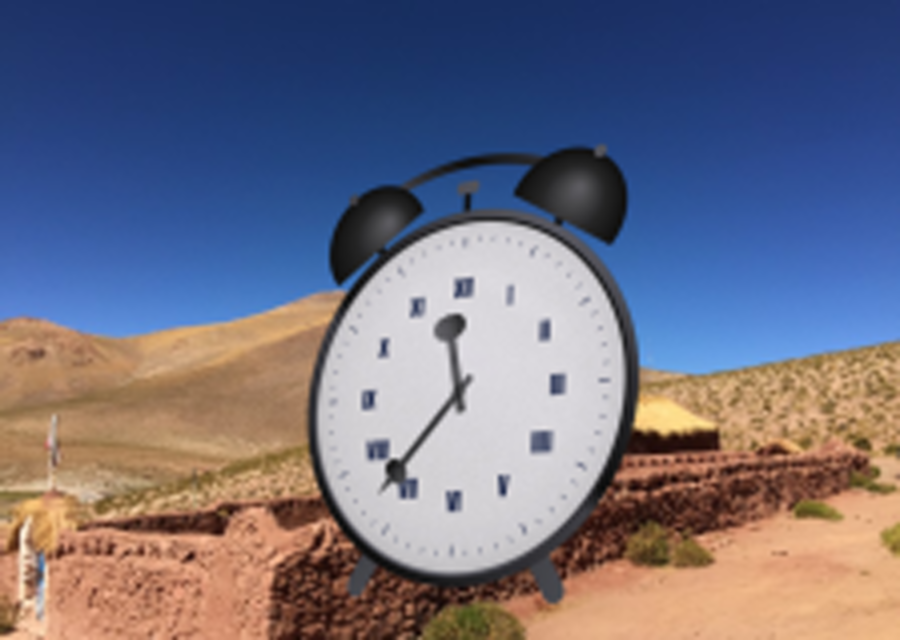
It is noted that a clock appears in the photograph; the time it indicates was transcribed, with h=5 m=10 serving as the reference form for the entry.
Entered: h=11 m=37
